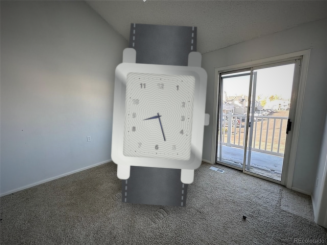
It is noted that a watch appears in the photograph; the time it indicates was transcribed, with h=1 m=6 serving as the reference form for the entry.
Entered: h=8 m=27
